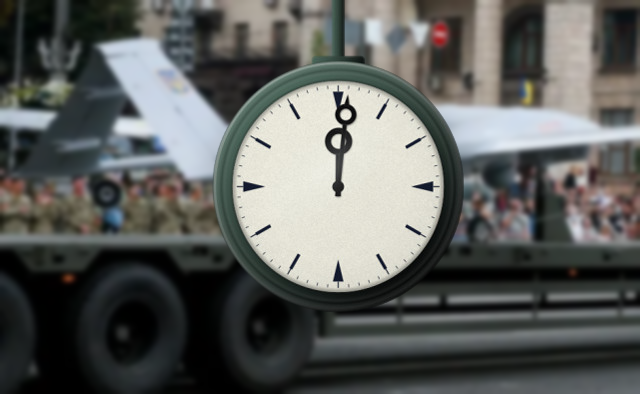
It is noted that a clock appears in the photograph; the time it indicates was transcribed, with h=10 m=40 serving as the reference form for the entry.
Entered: h=12 m=1
